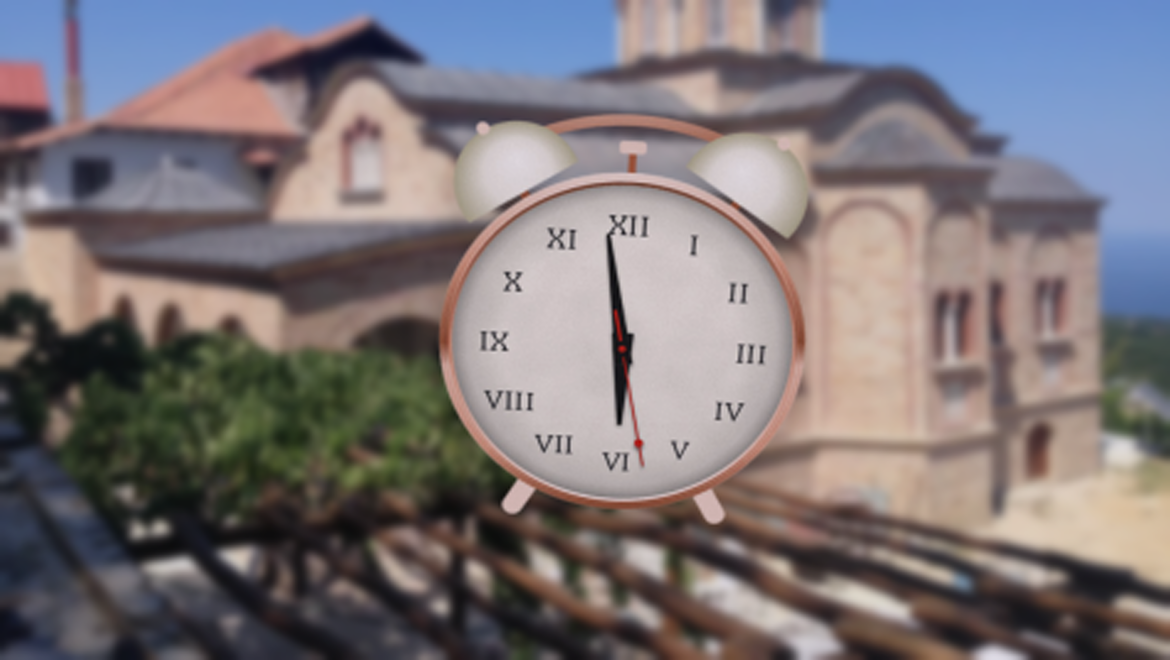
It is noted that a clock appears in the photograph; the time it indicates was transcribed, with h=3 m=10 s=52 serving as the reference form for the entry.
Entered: h=5 m=58 s=28
